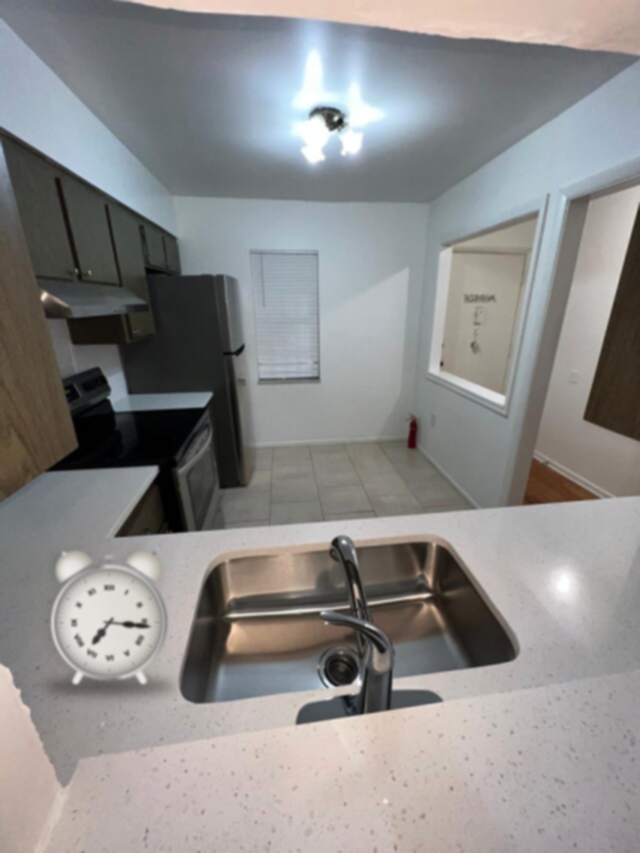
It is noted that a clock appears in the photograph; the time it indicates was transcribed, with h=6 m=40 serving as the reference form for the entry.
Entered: h=7 m=16
